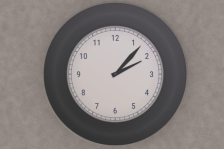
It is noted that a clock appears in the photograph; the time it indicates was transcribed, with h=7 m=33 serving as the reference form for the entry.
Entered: h=2 m=7
